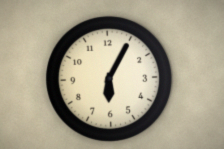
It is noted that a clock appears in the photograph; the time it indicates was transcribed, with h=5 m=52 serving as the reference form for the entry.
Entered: h=6 m=5
